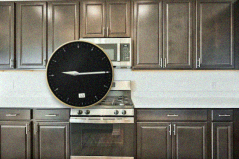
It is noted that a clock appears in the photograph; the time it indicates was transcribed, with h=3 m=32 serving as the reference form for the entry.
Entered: h=9 m=15
